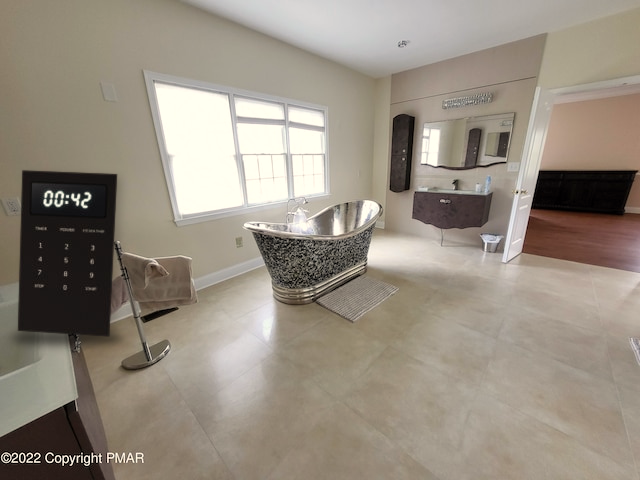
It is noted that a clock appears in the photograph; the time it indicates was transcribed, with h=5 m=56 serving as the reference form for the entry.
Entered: h=0 m=42
